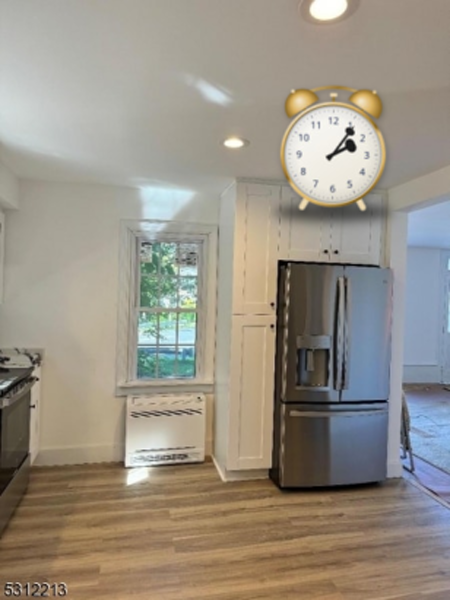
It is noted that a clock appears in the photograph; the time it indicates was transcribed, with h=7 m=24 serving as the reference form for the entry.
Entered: h=2 m=6
